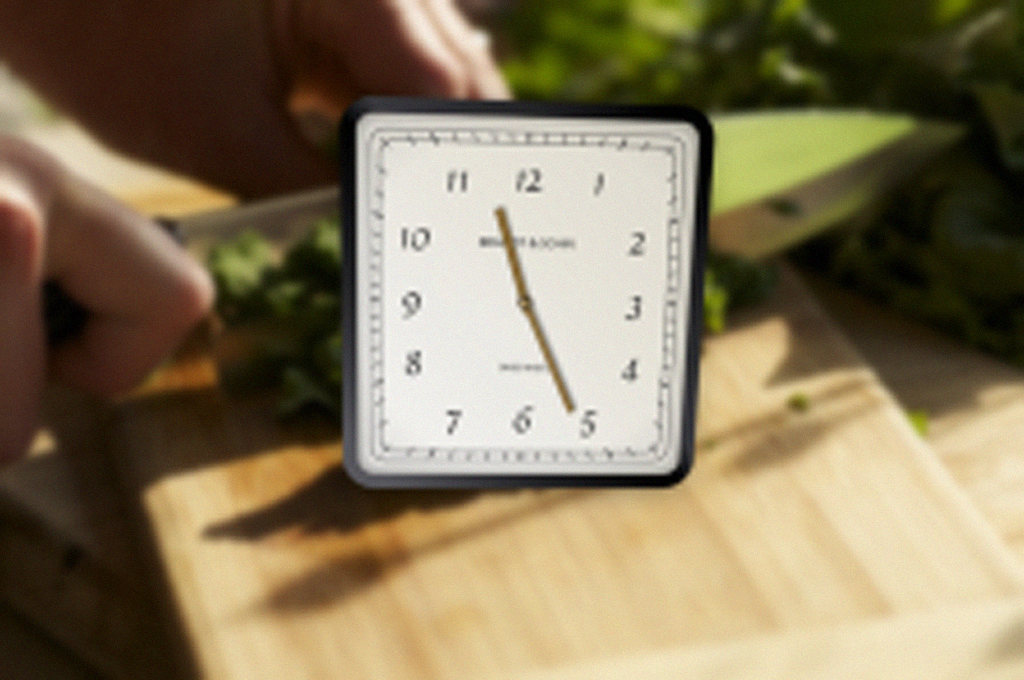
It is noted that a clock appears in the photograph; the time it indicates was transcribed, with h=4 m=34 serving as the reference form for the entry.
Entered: h=11 m=26
